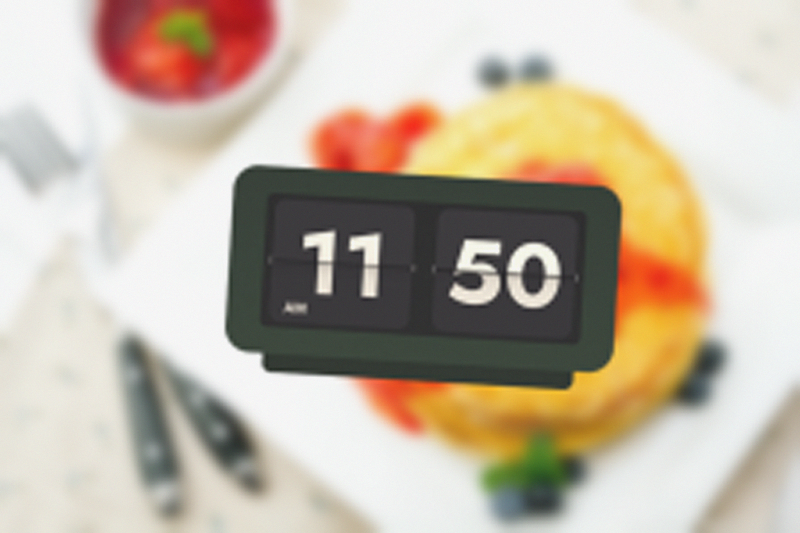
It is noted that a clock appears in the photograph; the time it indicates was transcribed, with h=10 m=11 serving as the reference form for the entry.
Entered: h=11 m=50
